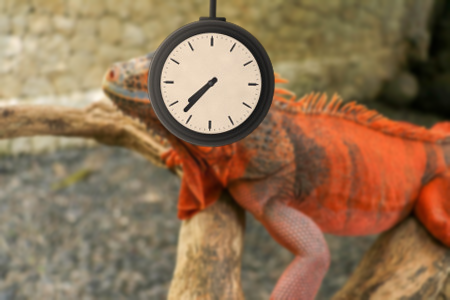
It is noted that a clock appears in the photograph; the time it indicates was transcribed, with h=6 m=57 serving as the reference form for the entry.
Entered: h=7 m=37
